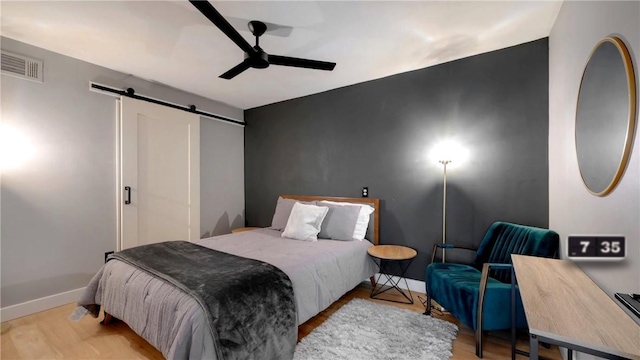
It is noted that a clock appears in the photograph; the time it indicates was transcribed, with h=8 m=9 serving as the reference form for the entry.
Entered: h=7 m=35
